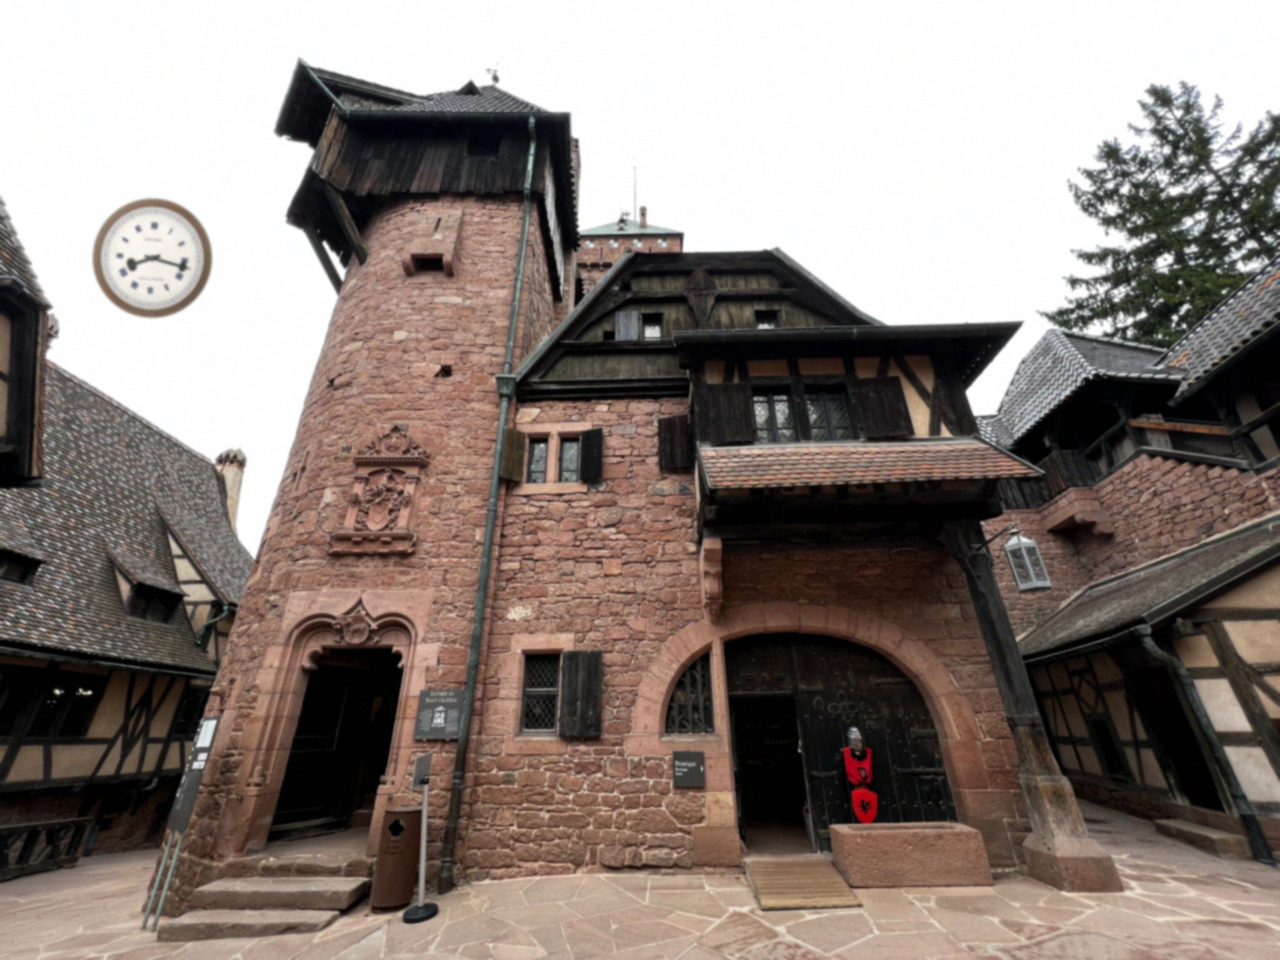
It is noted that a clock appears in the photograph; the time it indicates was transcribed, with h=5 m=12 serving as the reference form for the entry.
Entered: h=8 m=17
